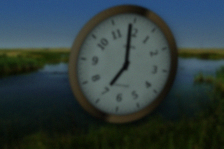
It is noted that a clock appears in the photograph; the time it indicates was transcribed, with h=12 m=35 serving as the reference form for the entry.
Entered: h=6 m=59
